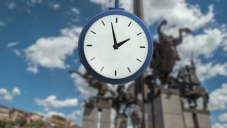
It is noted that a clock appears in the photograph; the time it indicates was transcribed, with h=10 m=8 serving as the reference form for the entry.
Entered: h=1 m=58
